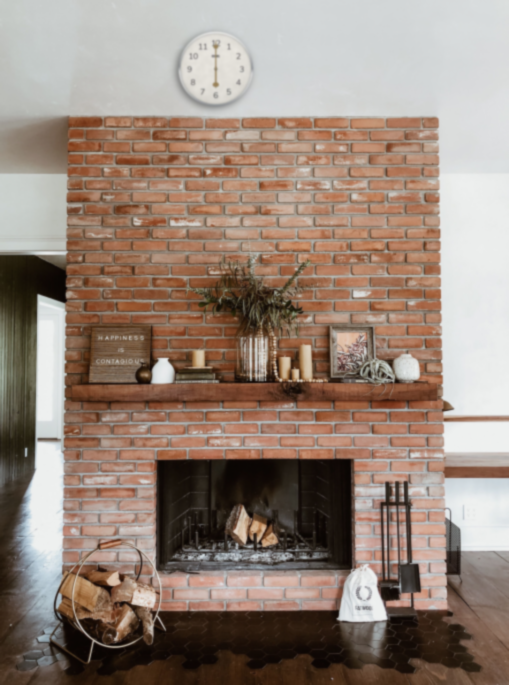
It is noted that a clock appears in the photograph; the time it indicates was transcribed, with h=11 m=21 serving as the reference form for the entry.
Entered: h=6 m=0
